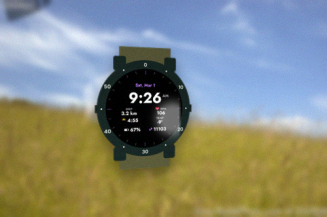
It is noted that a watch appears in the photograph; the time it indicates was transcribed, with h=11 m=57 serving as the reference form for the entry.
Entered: h=9 m=26
